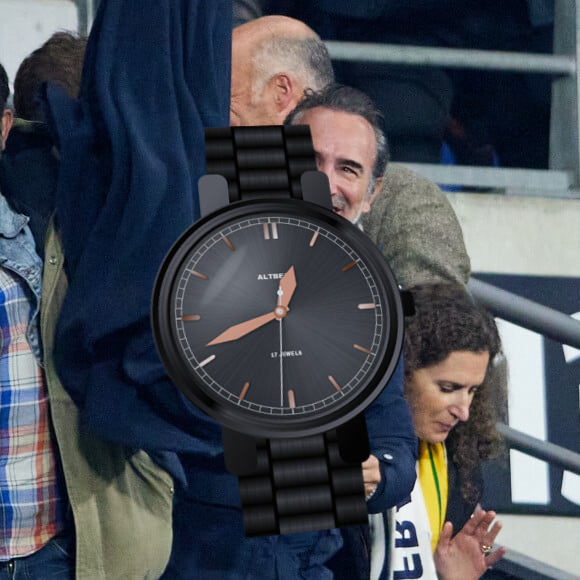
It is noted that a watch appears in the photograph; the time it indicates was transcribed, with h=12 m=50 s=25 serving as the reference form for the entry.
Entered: h=12 m=41 s=31
